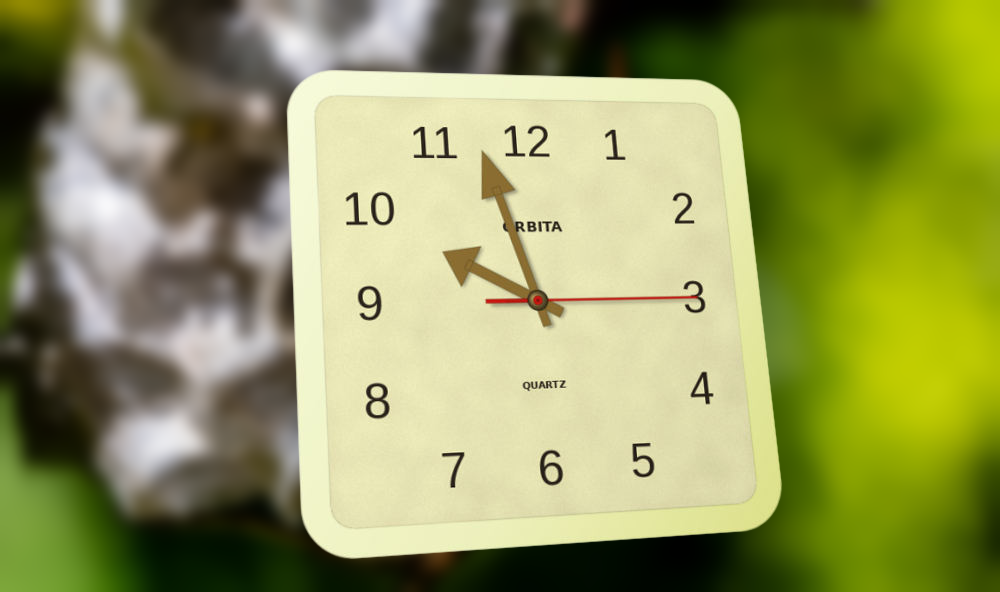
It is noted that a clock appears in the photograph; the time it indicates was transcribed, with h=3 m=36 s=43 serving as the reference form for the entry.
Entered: h=9 m=57 s=15
